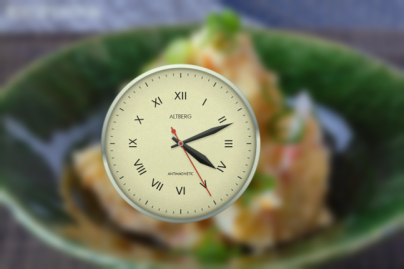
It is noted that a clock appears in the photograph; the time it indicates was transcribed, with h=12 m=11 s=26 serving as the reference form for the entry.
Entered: h=4 m=11 s=25
